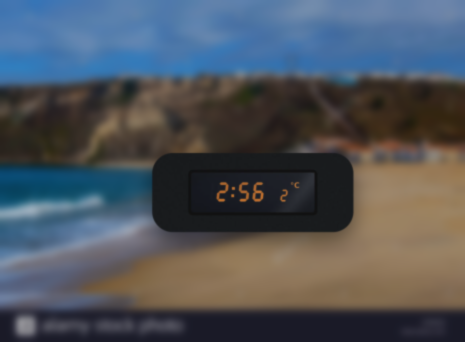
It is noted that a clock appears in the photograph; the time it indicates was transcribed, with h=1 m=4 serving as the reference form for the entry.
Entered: h=2 m=56
